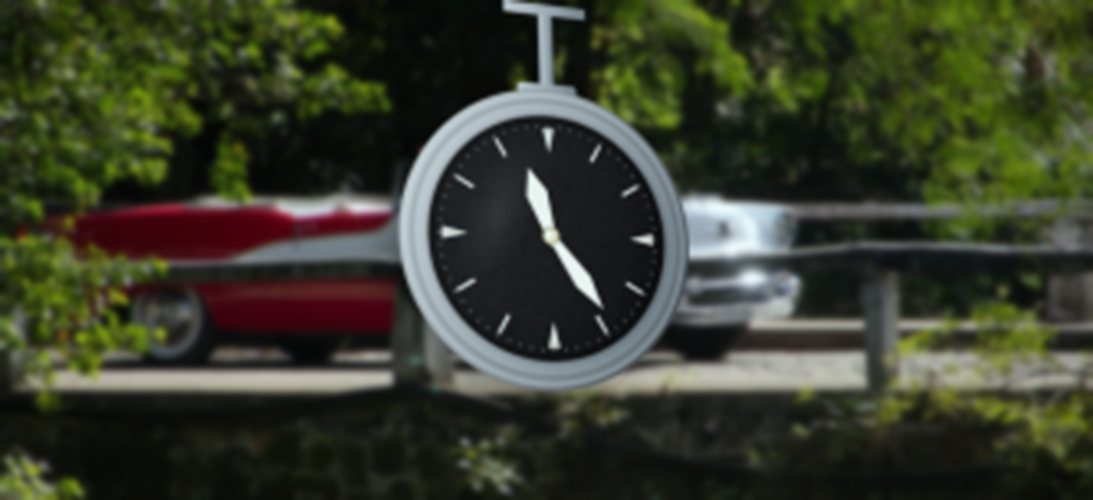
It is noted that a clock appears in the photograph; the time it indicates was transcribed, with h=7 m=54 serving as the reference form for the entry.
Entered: h=11 m=24
